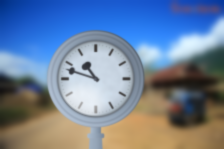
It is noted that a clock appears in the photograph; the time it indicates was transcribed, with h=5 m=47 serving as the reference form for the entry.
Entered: h=10 m=48
